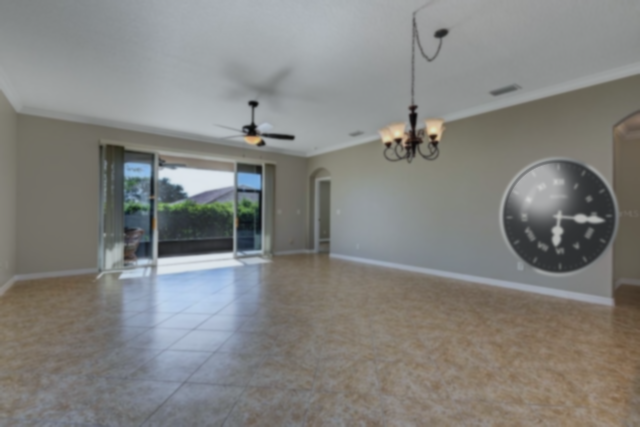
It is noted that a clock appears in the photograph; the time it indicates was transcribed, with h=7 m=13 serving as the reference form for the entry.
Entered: h=6 m=16
